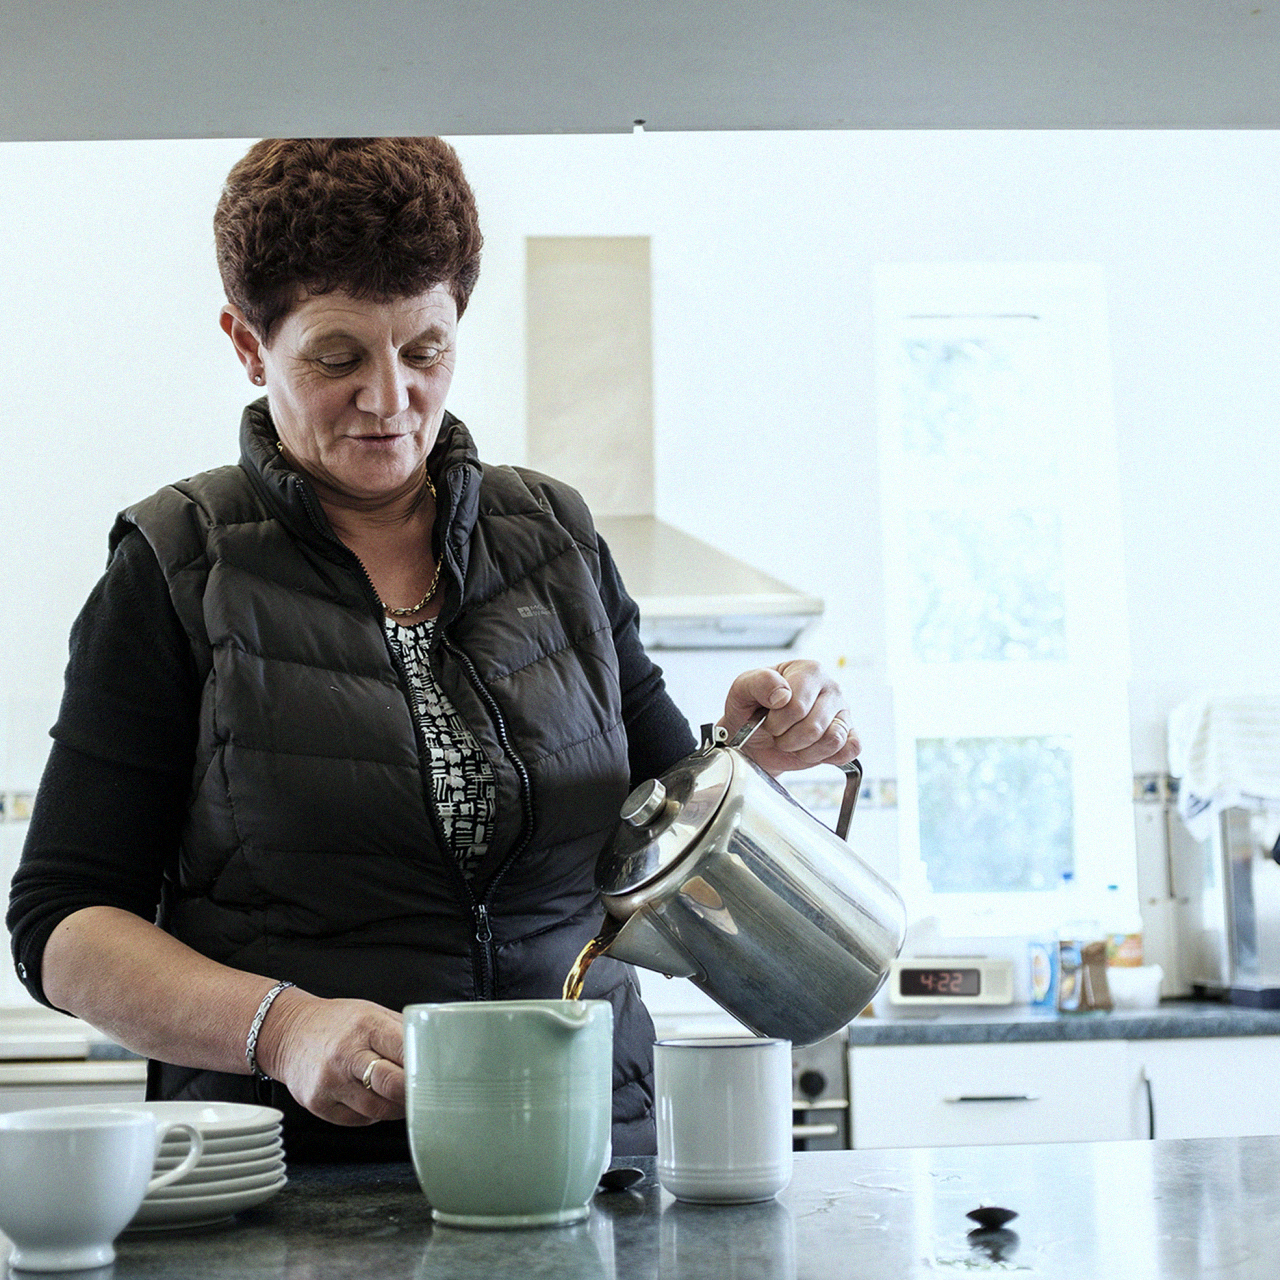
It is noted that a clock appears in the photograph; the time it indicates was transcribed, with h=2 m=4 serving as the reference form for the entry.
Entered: h=4 m=22
